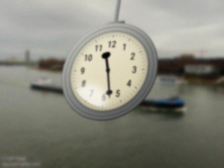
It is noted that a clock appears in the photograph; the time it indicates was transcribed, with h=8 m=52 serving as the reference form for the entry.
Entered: h=11 m=28
